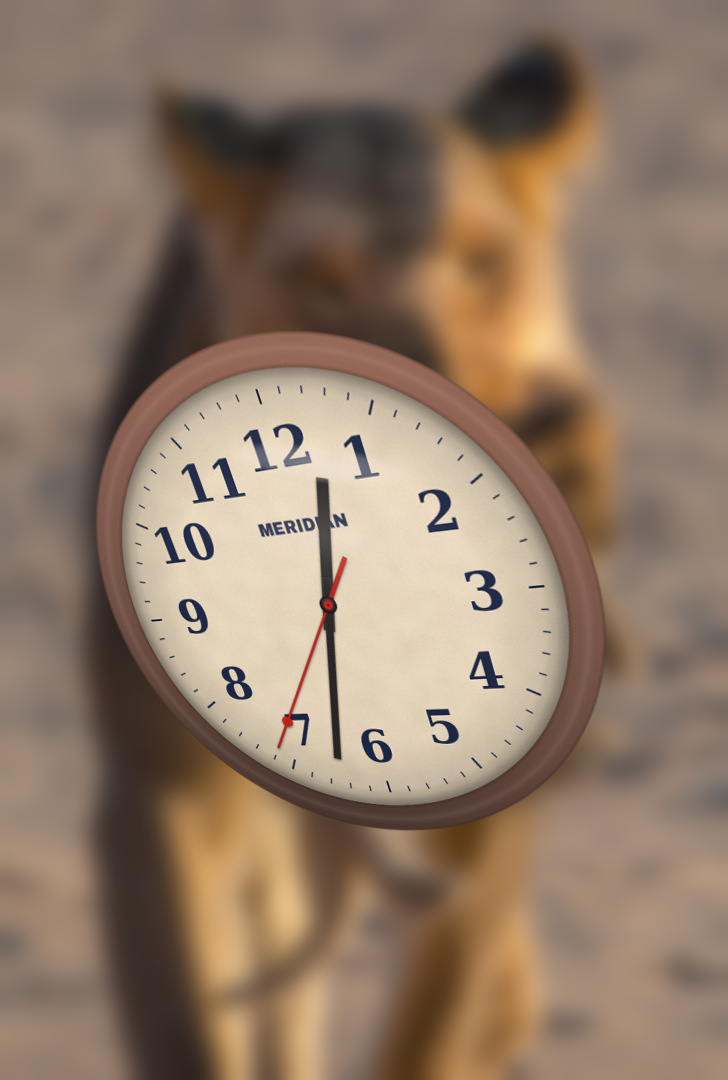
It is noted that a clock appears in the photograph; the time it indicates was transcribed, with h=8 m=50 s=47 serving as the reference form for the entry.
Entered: h=12 m=32 s=36
